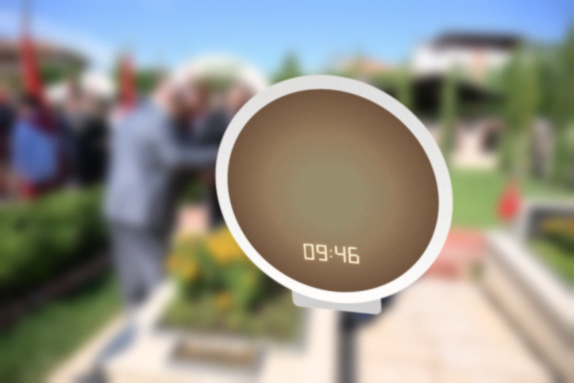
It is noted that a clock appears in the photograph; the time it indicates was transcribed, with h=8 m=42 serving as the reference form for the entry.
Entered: h=9 m=46
